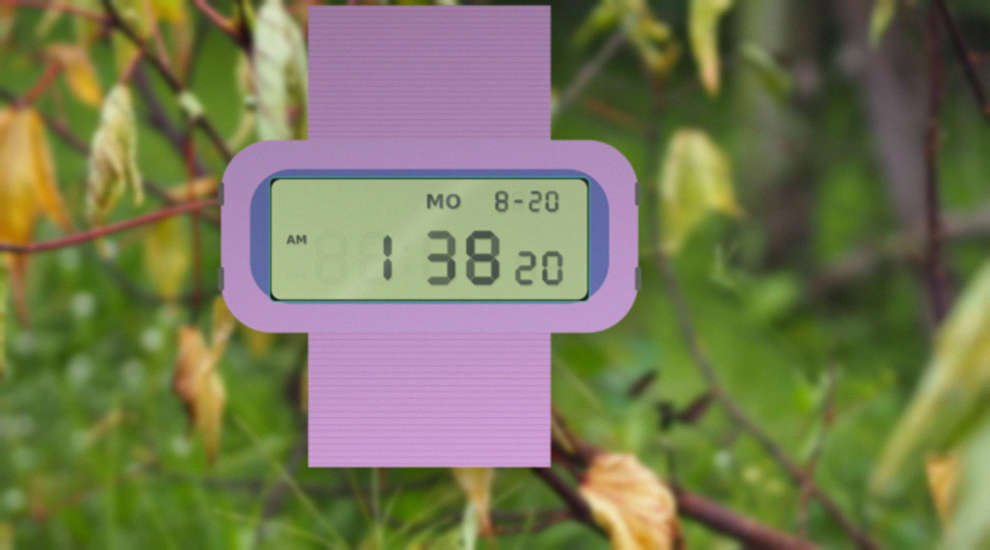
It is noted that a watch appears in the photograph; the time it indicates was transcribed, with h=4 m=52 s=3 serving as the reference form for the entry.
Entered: h=1 m=38 s=20
